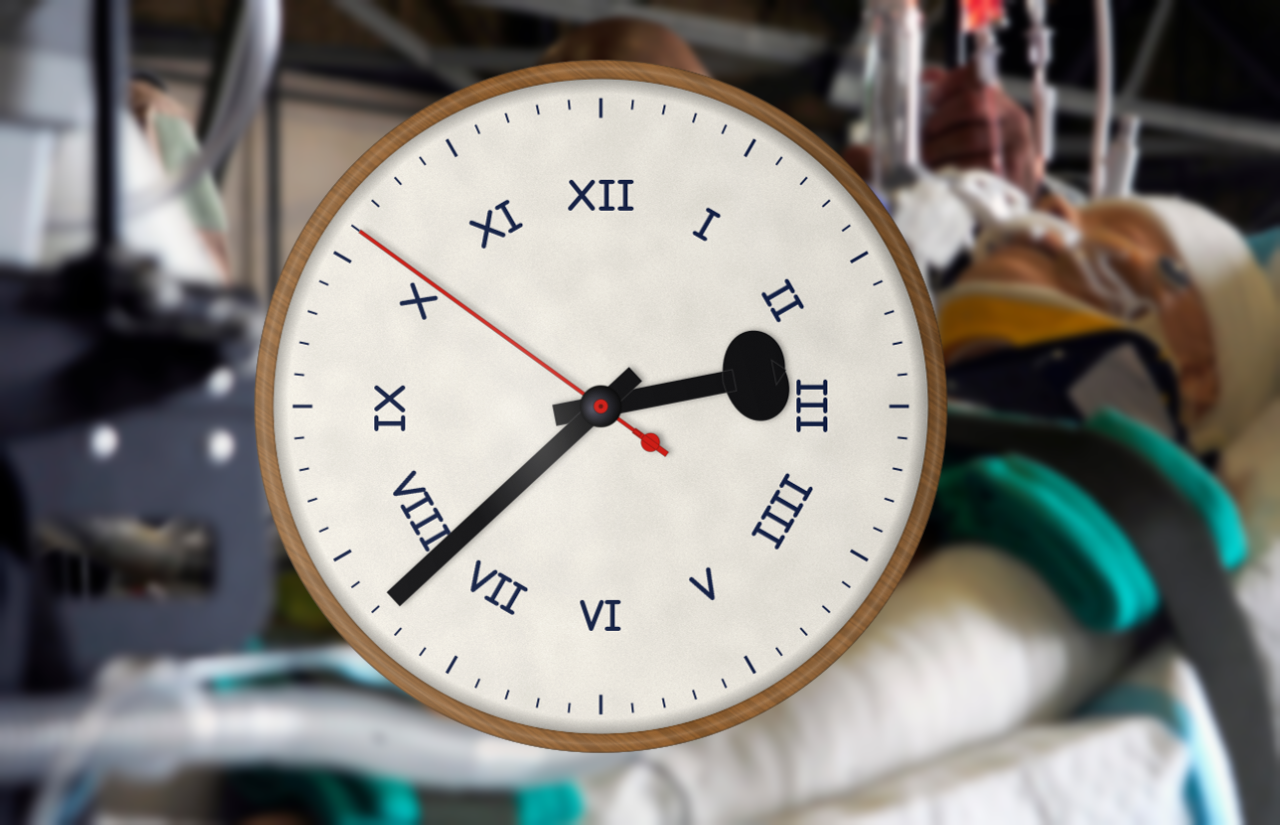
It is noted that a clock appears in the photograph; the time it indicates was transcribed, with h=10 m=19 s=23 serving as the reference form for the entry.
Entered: h=2 m=37 s=51
